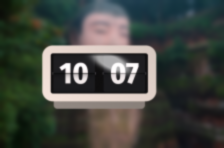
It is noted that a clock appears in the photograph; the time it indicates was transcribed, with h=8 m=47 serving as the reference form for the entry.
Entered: h=10 m=7
